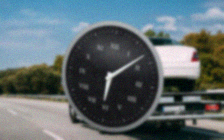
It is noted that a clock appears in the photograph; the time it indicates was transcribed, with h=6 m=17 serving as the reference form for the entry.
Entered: h=6 m=8
